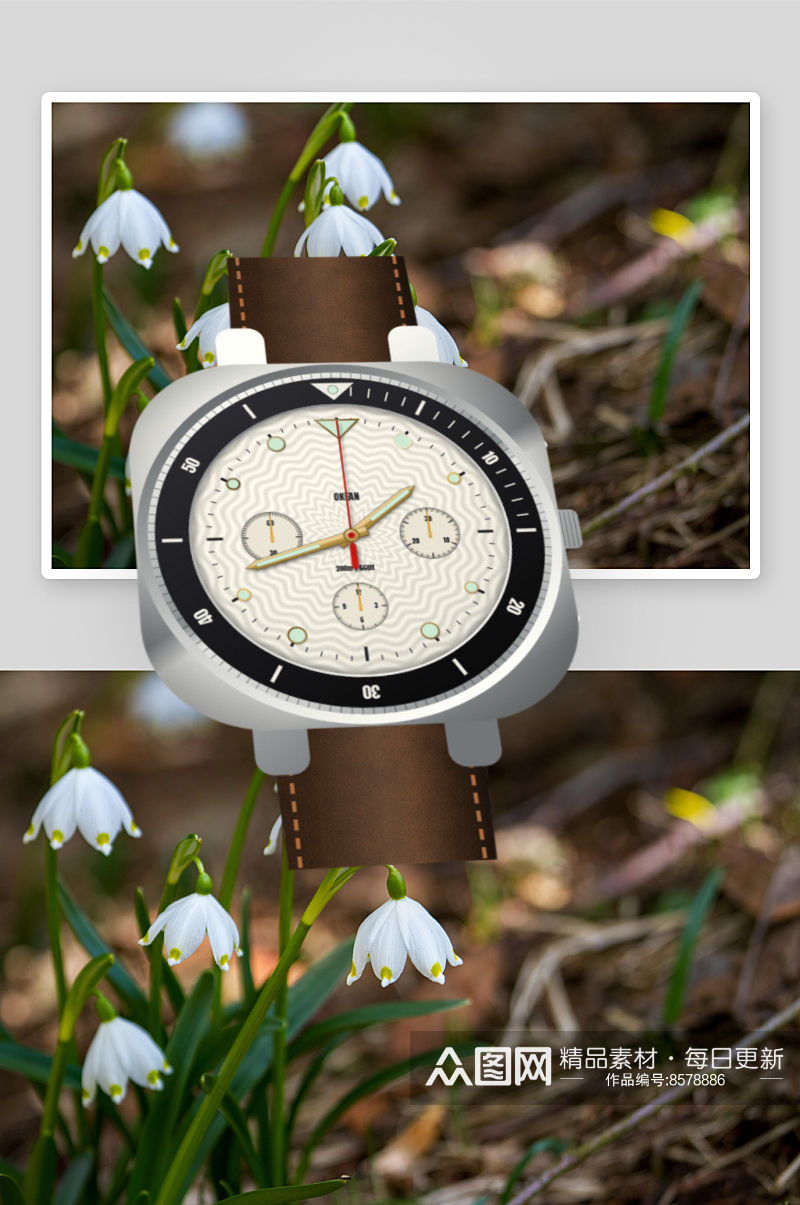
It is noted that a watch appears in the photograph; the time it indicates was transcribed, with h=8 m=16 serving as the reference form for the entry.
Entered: h=1 m=42
